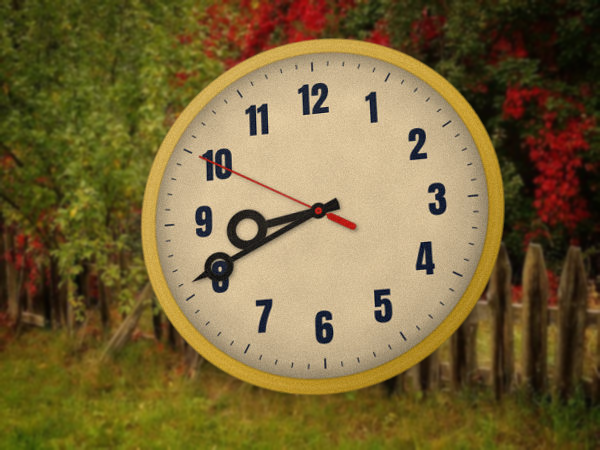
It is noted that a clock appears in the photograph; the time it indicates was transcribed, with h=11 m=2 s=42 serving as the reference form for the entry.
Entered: h=8 m=40 s=50
